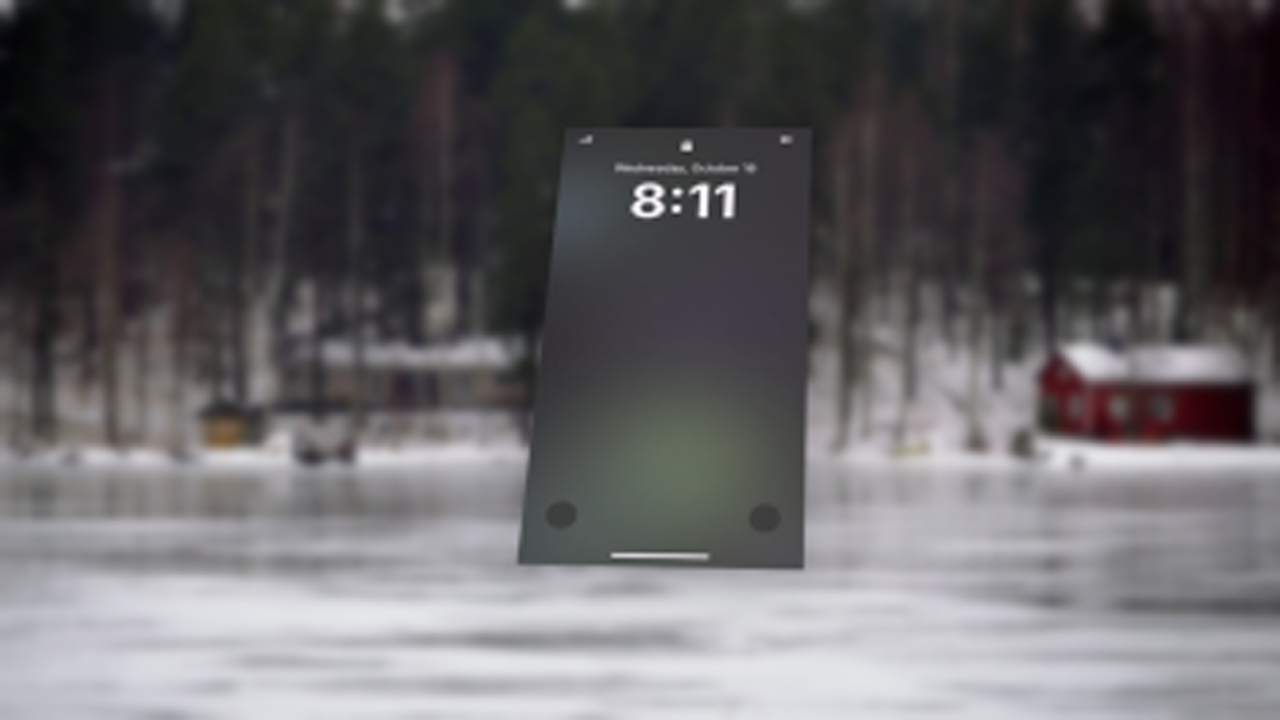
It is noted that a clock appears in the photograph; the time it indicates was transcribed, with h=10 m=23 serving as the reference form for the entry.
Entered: h=8 m=11
